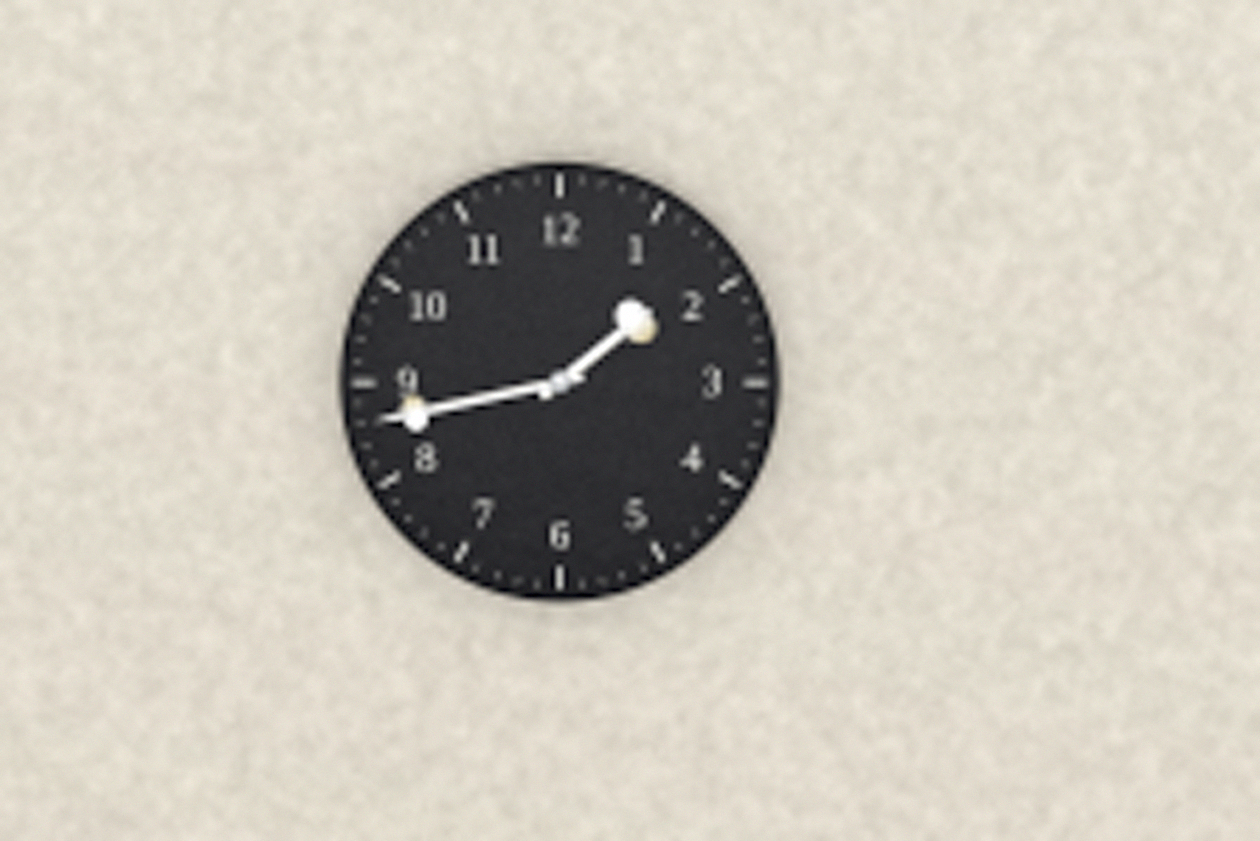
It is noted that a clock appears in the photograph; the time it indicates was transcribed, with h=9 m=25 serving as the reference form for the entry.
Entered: h=1 m=43
